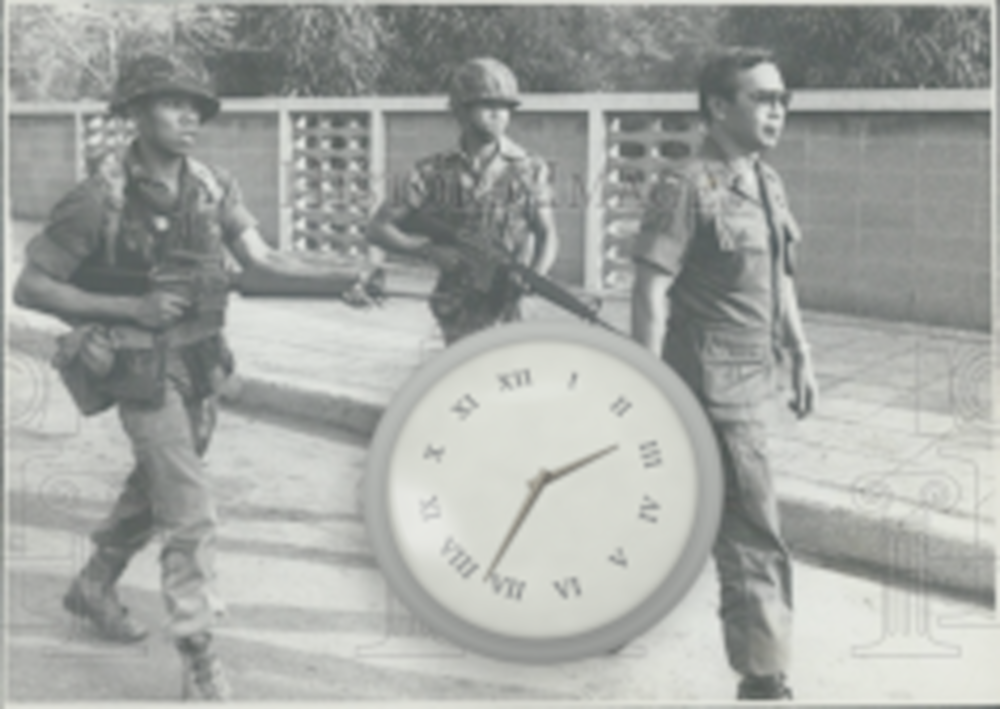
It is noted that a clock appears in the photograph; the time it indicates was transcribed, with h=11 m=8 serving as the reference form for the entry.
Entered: h=2 m=37
